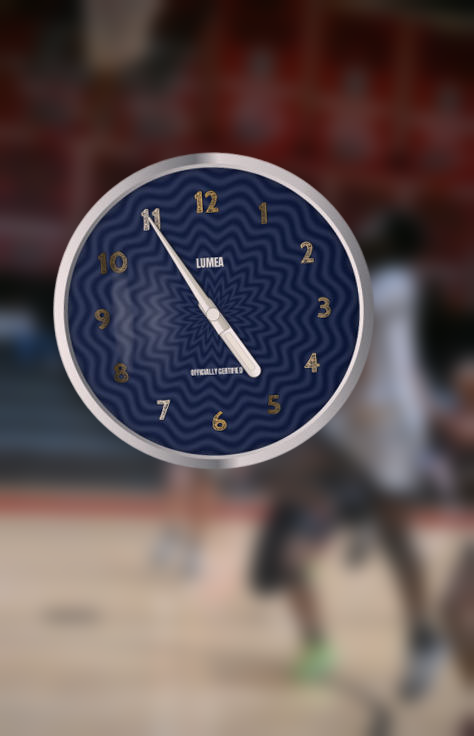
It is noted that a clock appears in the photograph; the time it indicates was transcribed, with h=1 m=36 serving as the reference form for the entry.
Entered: h=4 m=55
